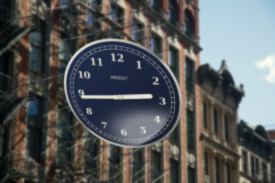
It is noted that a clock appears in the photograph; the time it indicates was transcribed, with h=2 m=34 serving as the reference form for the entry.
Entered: h=2 m=44
